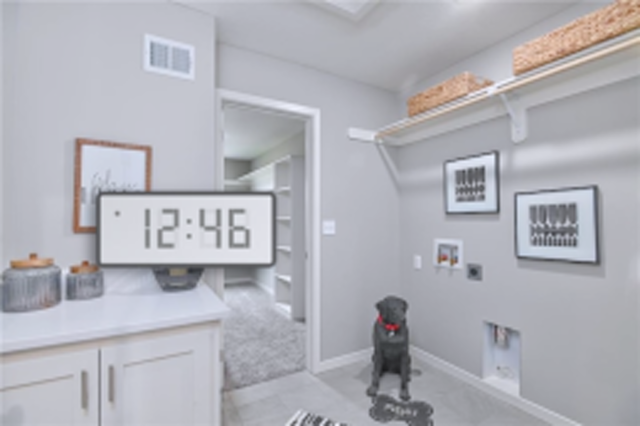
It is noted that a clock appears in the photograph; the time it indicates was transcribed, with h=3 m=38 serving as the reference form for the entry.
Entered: h=12 m=46
